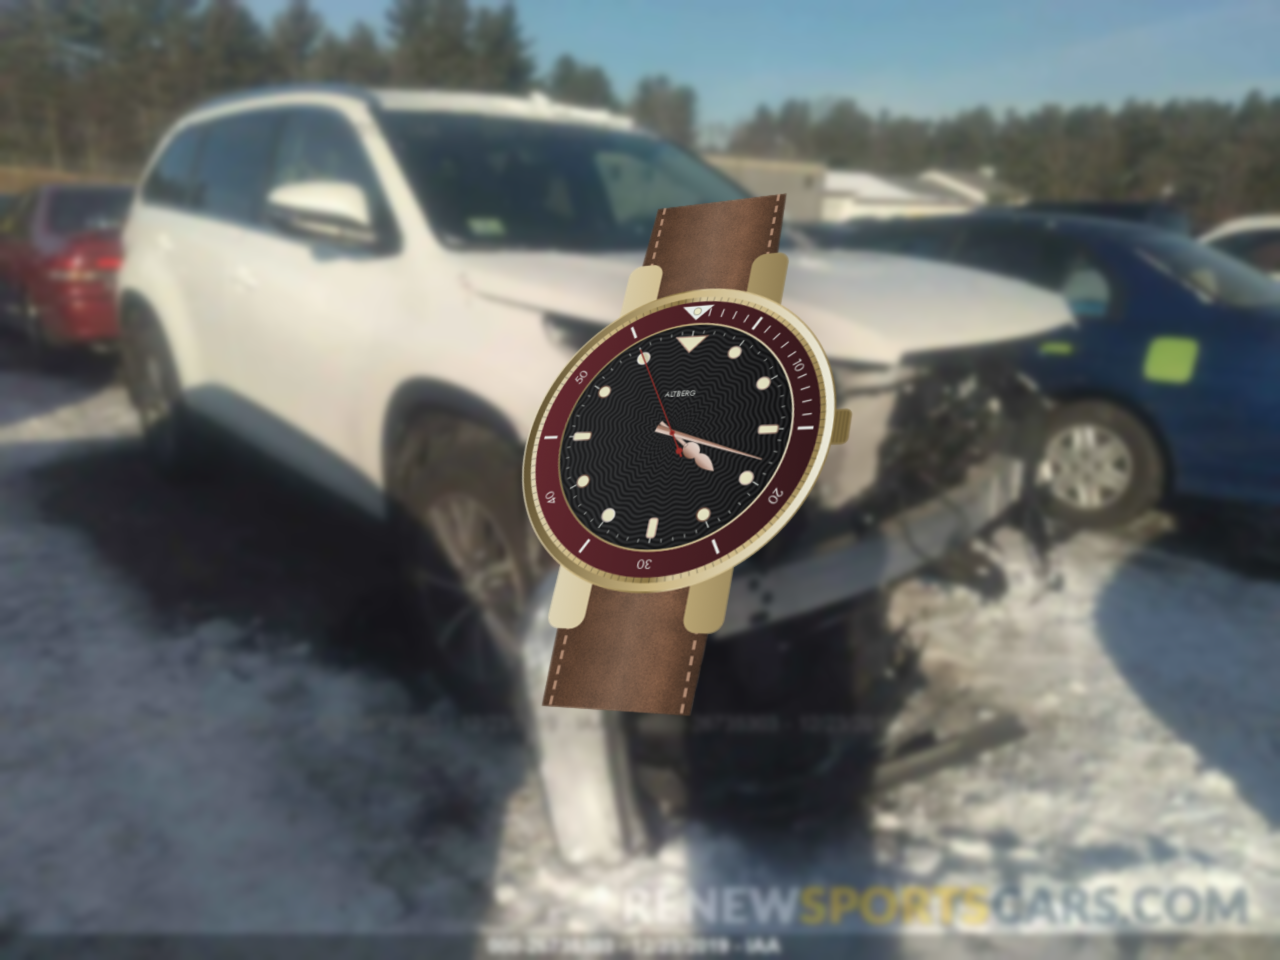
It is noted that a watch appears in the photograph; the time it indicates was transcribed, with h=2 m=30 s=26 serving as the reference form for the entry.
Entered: h=4 m=17 s=55
